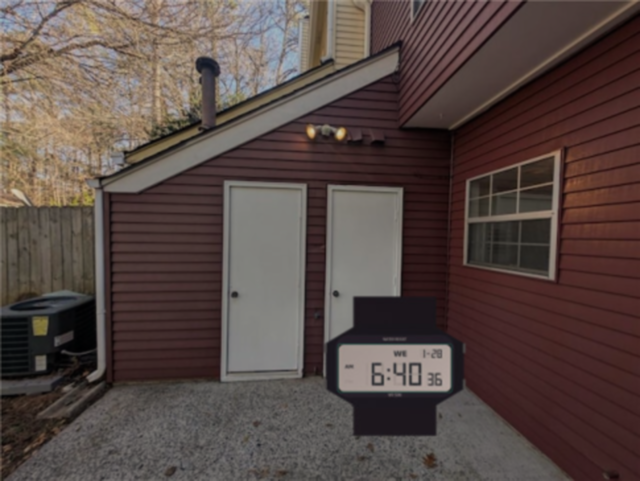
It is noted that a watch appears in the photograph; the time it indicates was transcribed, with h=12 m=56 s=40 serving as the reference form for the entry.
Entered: h=6 m=40 s=36
